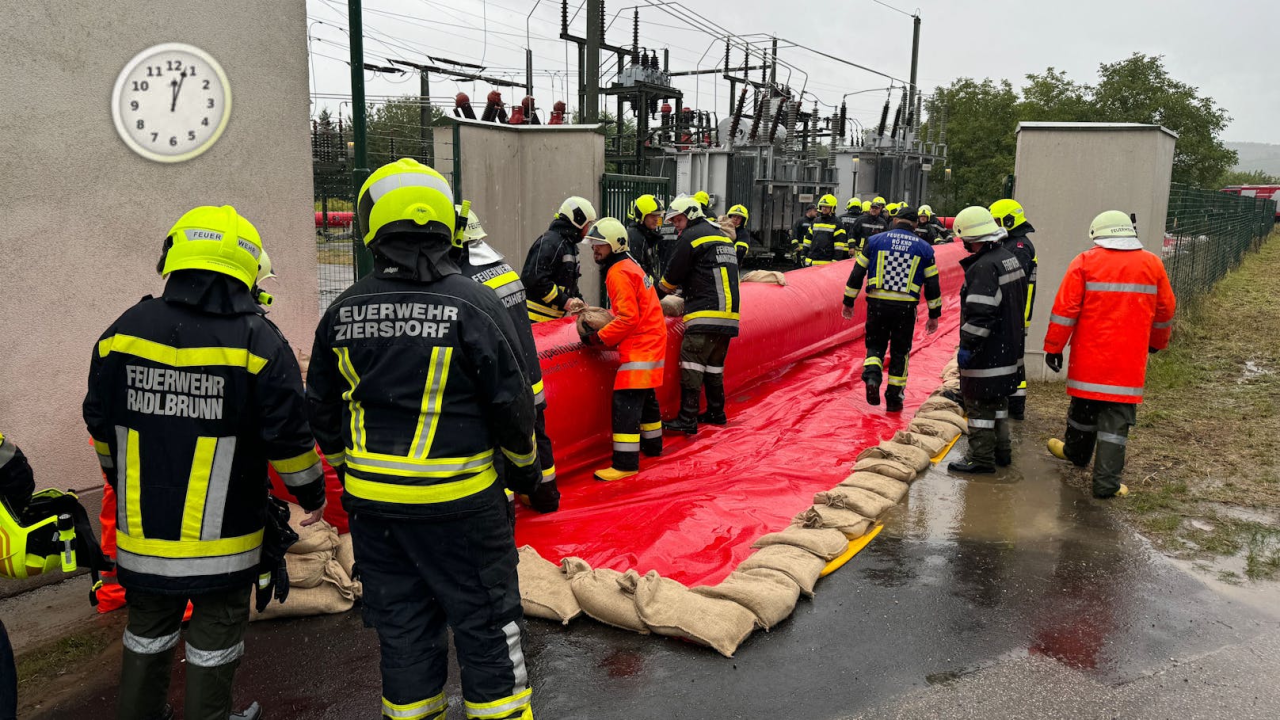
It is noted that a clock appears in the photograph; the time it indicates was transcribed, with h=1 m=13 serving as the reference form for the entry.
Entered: h=12 m=3
